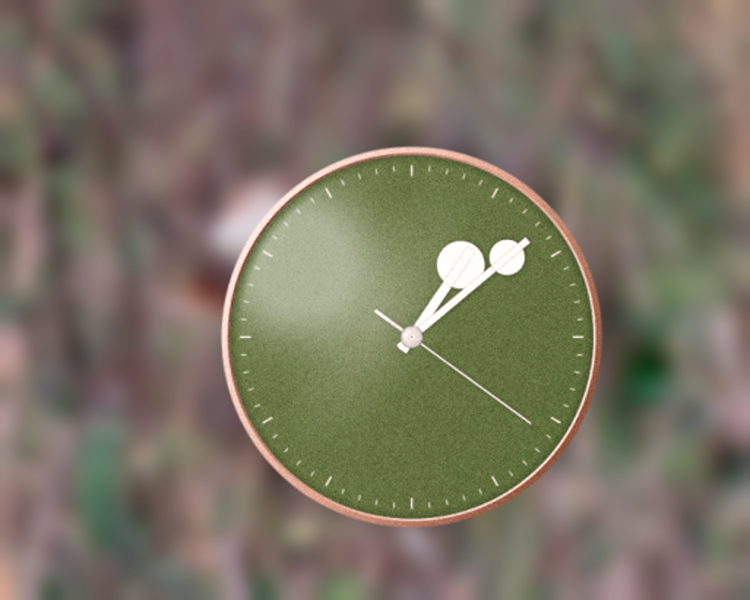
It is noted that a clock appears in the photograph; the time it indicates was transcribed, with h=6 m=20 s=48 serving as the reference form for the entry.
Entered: h=1 m=8 s=21
